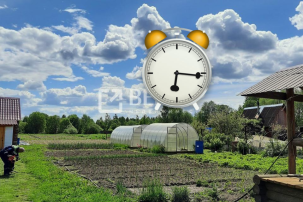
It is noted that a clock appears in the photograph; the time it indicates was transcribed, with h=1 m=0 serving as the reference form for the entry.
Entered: h=6 m=16
